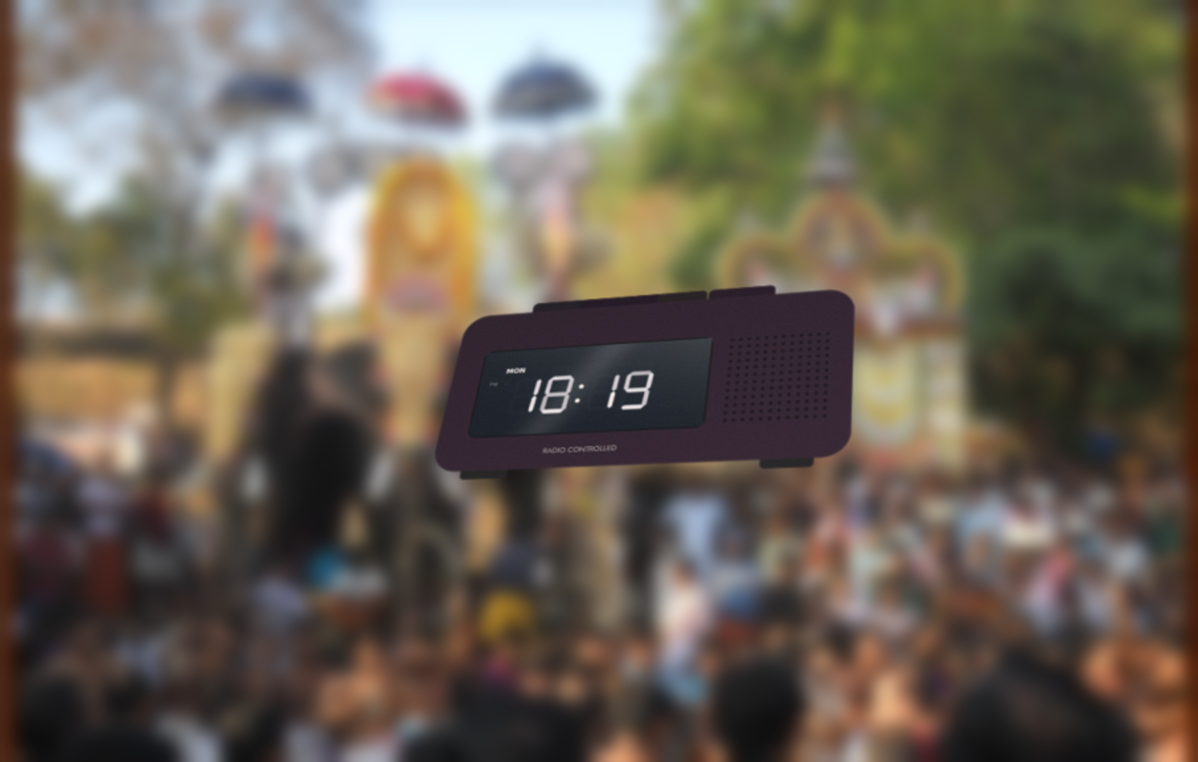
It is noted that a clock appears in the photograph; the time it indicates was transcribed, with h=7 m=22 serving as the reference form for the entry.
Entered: h=18 m=19
